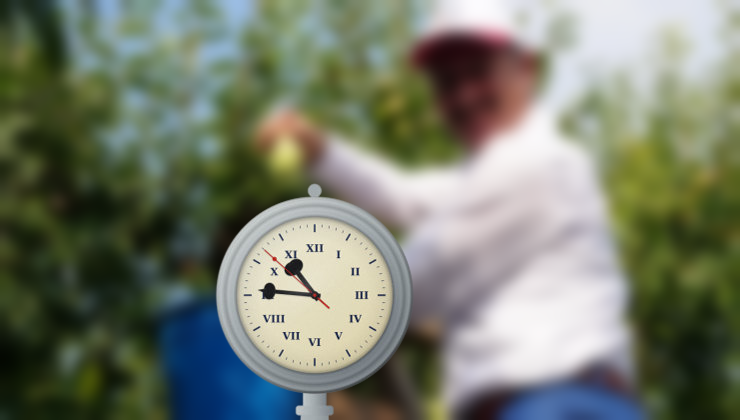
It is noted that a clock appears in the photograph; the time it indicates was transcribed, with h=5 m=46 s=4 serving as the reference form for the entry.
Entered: h=10 m=45 s=52
